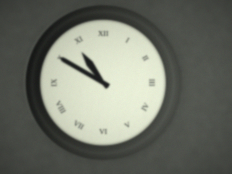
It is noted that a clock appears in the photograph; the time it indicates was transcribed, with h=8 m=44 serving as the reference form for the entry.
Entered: h=10 m=50
